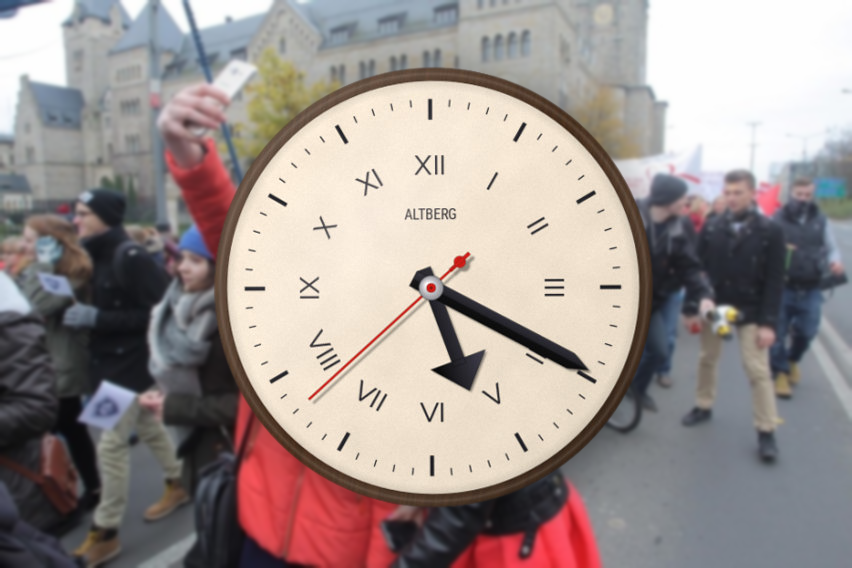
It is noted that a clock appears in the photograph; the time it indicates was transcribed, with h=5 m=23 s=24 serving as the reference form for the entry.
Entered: h=5 m=19 s=38
